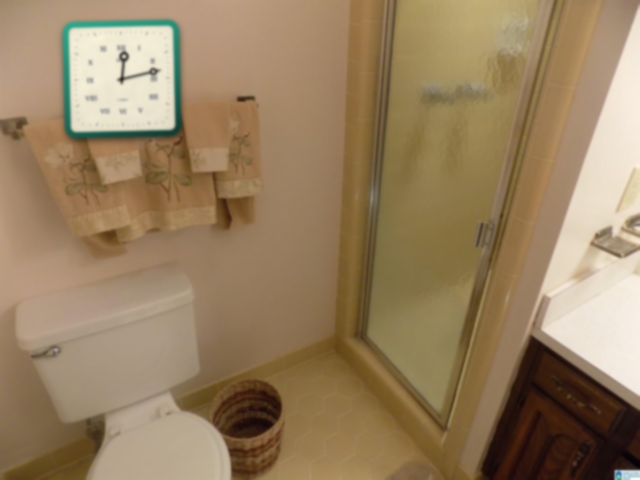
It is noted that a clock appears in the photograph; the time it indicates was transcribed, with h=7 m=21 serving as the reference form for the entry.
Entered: h=12 m=13
